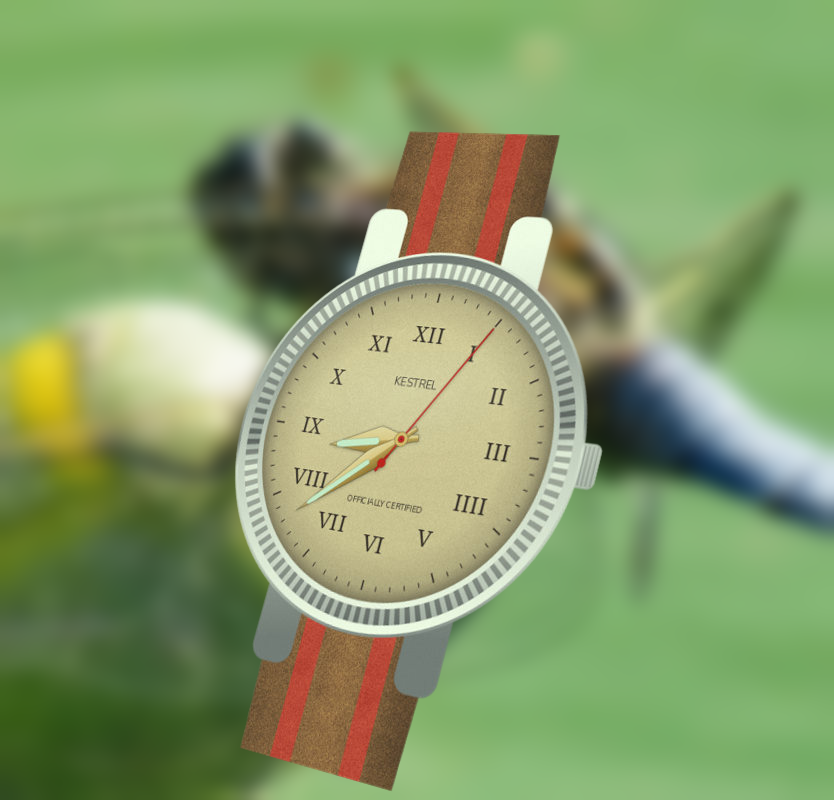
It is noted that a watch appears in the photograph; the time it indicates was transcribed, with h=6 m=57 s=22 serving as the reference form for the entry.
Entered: h=8 m=38 s=5
